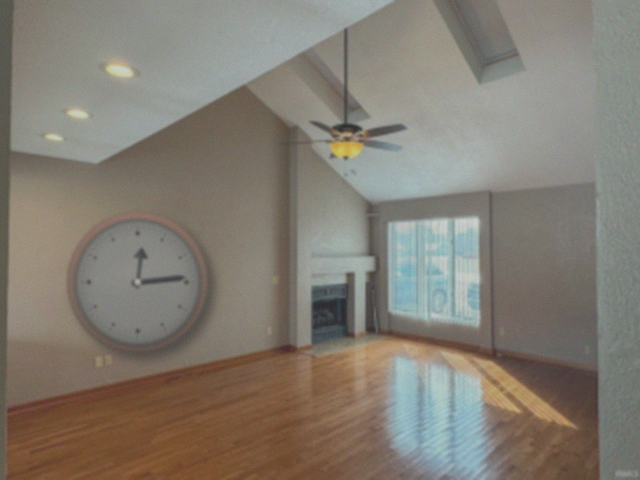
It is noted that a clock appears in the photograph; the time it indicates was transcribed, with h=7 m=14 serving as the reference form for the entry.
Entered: h=12 m=14
